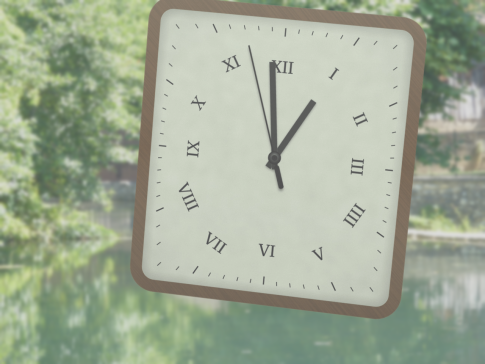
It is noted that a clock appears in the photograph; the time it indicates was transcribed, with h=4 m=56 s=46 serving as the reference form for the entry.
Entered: h=12 m=58 s=57
